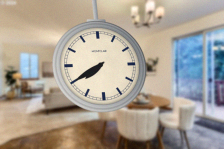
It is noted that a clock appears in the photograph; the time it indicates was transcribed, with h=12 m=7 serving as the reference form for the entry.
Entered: h=7 m=40
